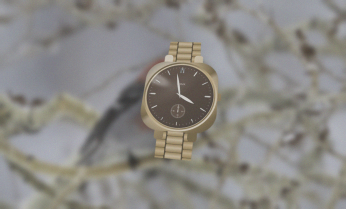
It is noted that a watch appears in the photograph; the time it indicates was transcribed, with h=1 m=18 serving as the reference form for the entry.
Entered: h=3 m=58
